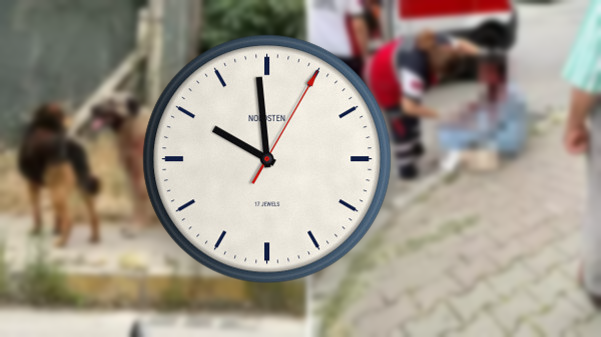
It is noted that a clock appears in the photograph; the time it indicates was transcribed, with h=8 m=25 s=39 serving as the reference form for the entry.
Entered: h=9 m=59 s=5
